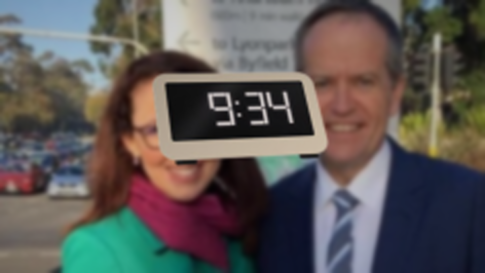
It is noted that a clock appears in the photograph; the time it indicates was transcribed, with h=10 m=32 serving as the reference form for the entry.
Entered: h=9 m=34
